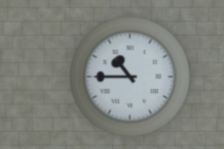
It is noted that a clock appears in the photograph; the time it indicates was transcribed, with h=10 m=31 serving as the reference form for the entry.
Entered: h=10 m=45
